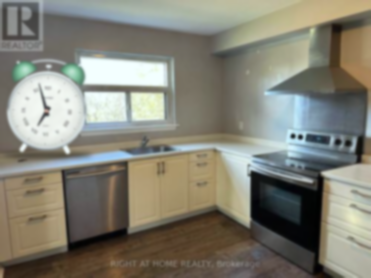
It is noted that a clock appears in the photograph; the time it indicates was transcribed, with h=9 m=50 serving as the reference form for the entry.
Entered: h=6 m=57
